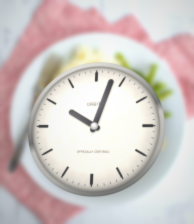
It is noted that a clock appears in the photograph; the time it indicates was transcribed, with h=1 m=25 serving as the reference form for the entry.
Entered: h=10 m=3
